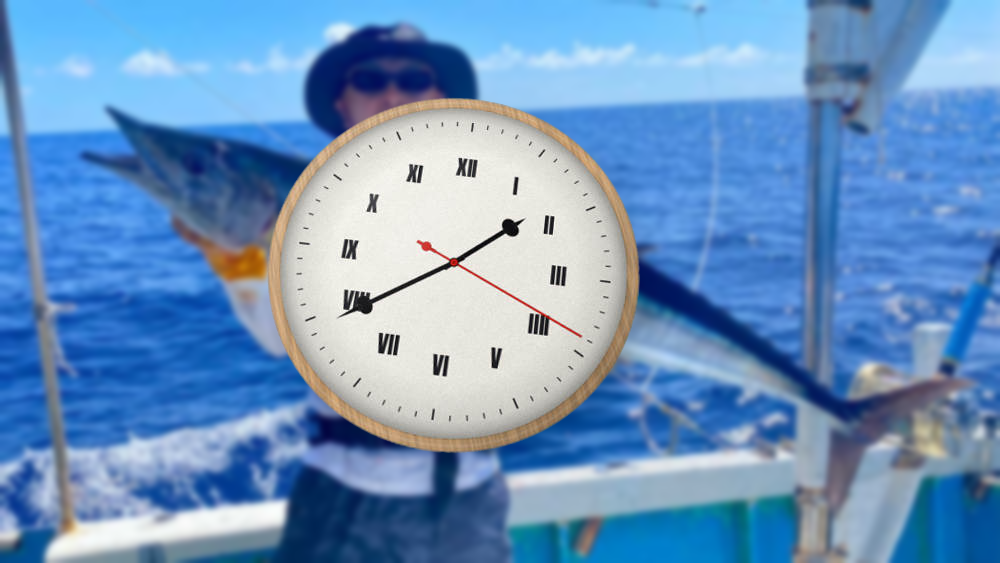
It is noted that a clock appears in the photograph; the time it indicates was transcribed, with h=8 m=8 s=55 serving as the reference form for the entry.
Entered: h=1 m=39 s=19
